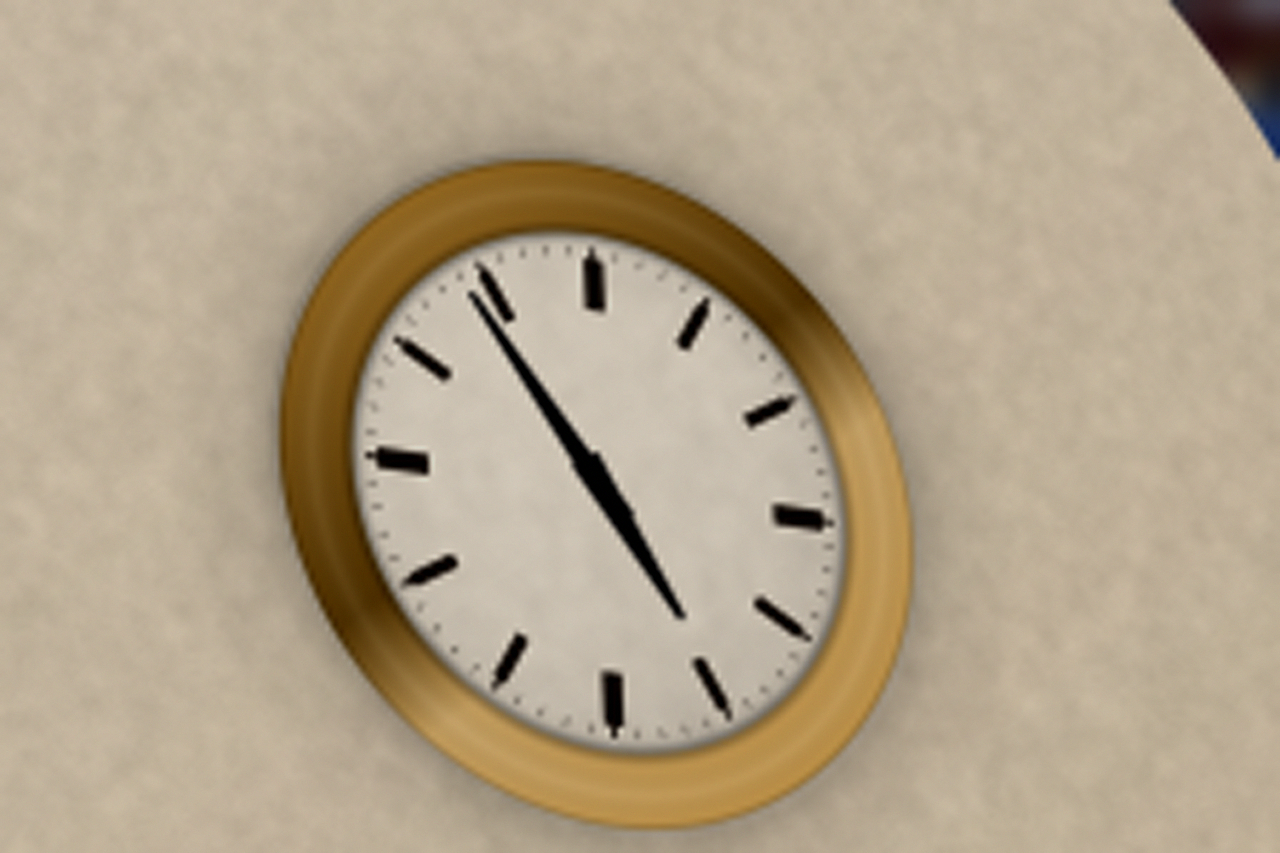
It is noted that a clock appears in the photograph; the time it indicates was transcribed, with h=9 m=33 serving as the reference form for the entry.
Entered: h=4 m=54
